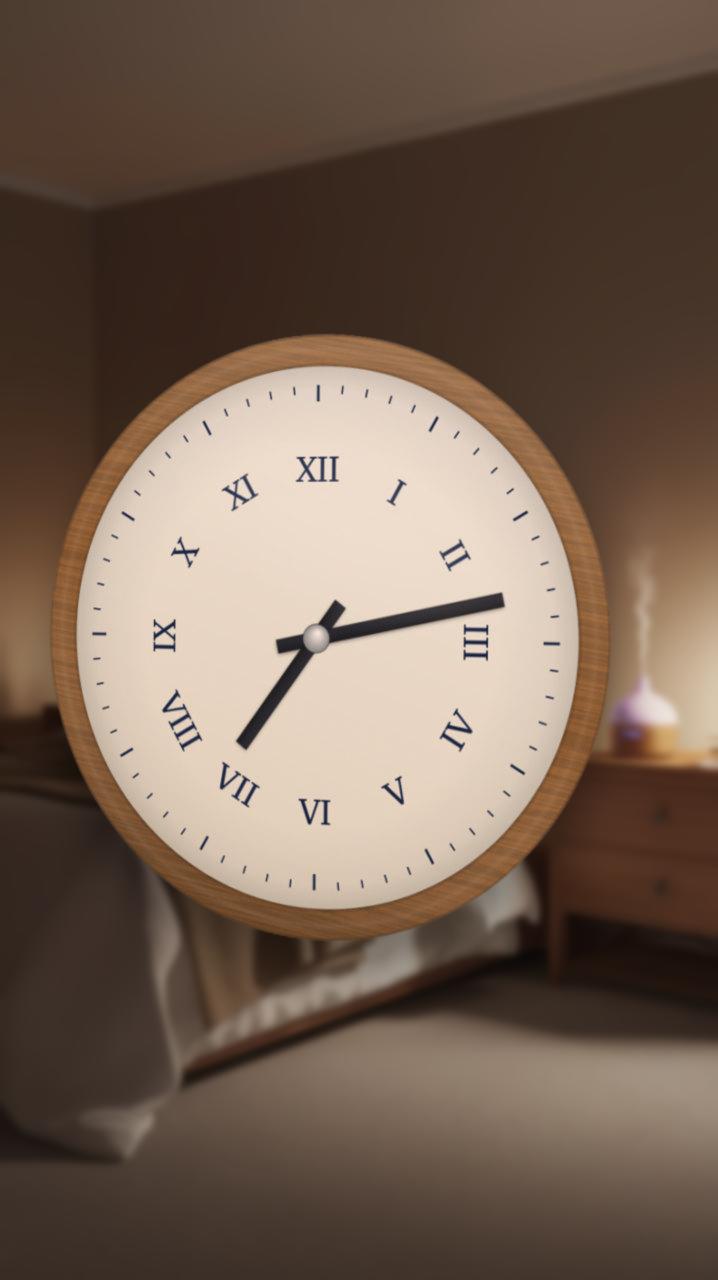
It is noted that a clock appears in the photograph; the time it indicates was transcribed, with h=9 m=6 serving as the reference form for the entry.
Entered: h=7 m=13
